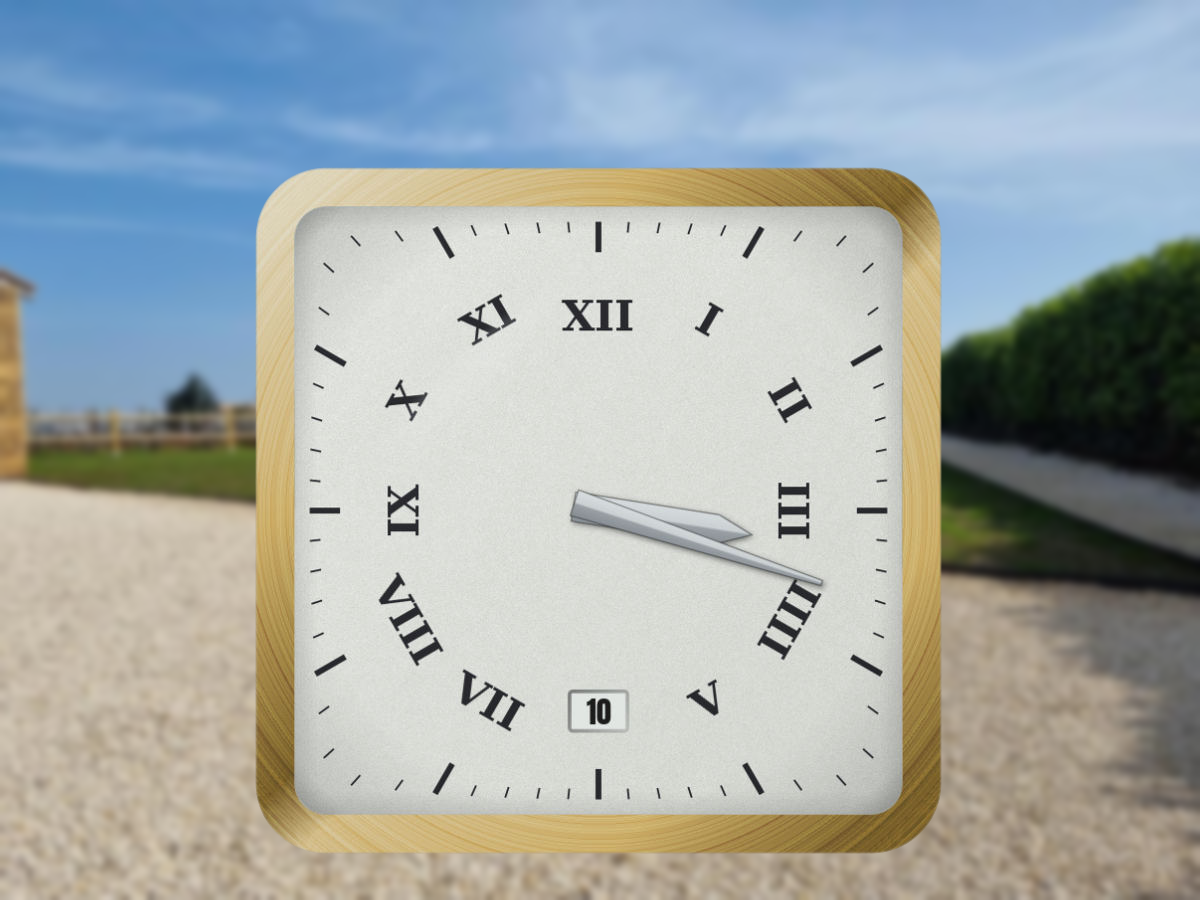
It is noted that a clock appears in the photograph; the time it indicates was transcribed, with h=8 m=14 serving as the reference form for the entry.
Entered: h=3 m=18
